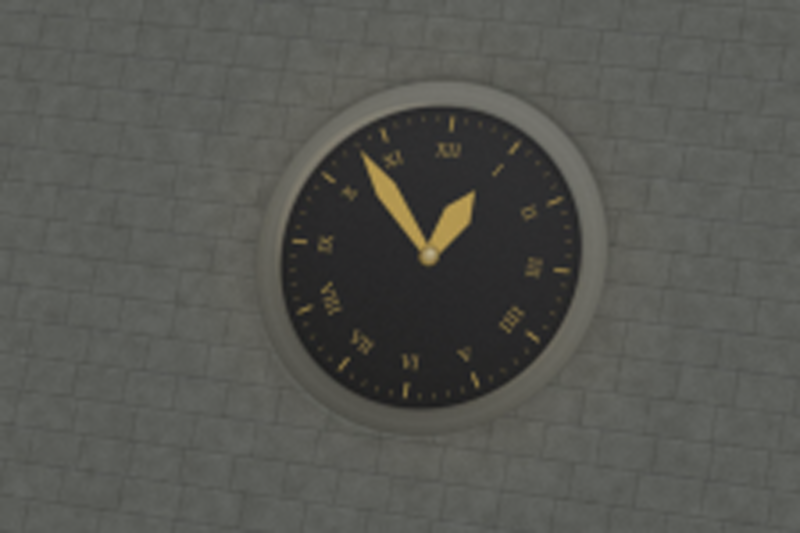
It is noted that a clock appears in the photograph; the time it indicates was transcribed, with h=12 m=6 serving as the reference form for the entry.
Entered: h=12 m=53
